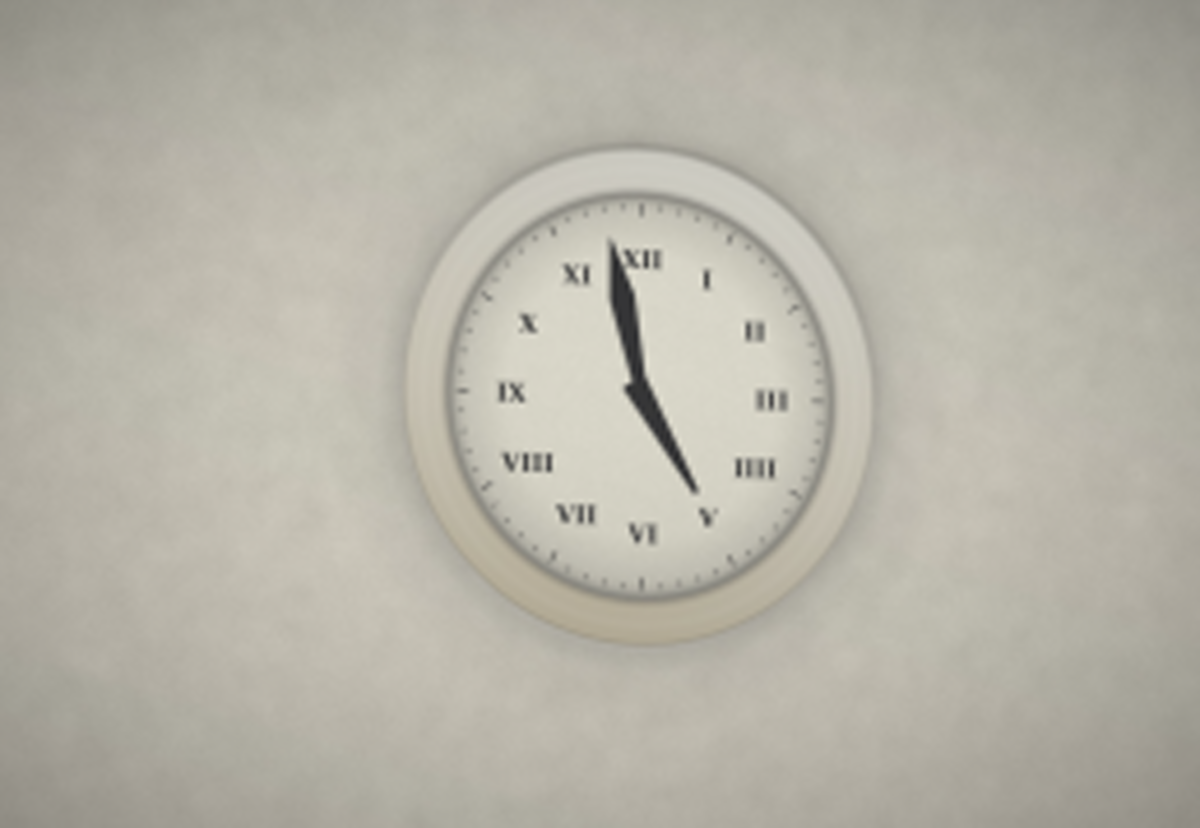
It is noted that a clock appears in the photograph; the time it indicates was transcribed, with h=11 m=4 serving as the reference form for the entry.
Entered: h=4 m=58
